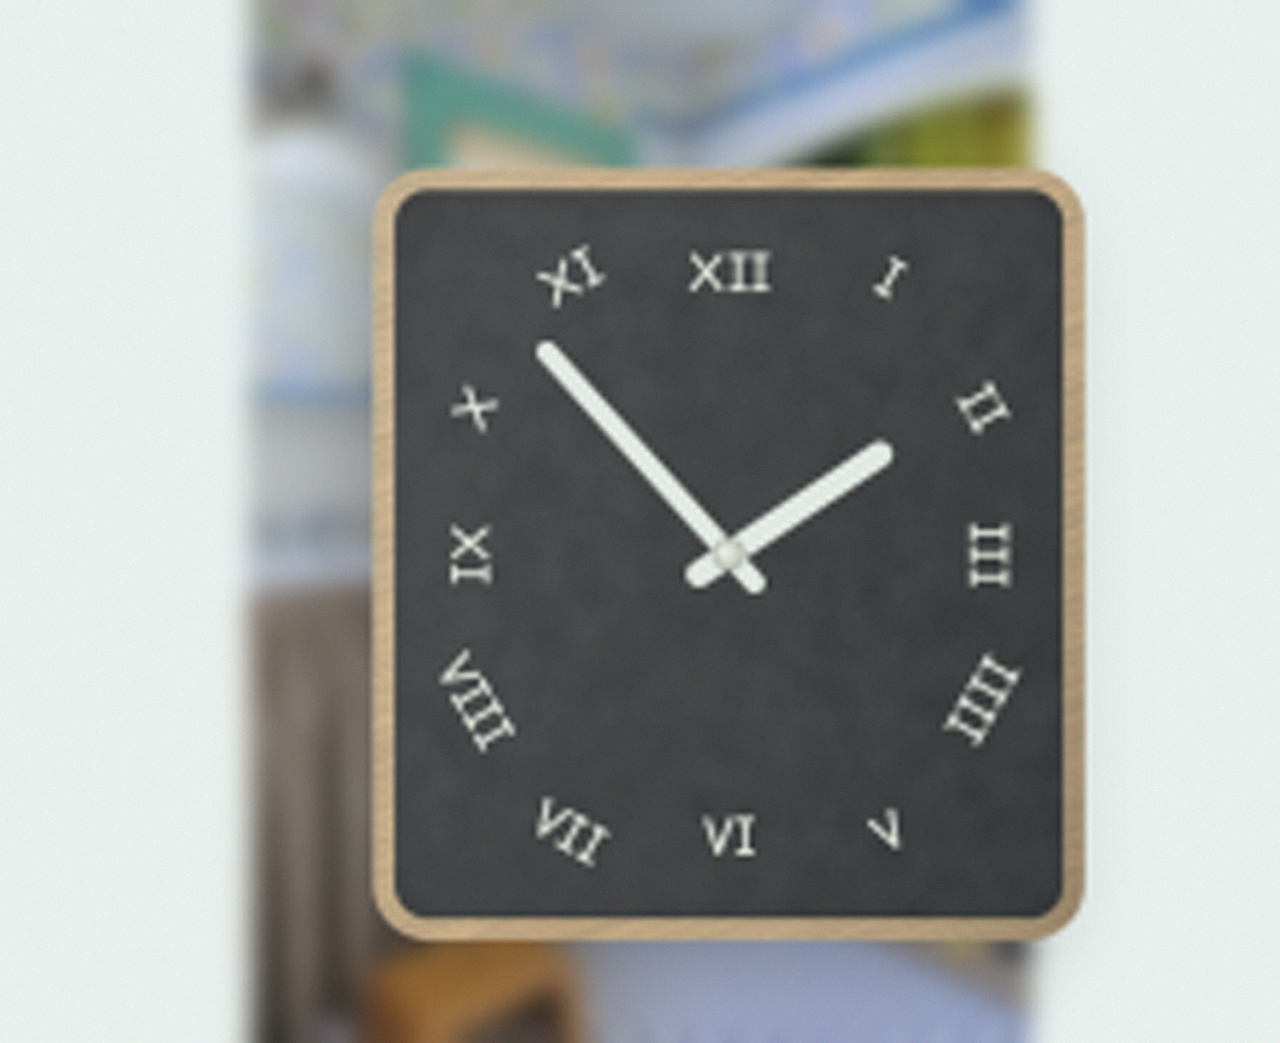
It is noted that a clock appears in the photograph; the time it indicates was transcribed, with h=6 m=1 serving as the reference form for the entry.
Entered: h=1 m=53
